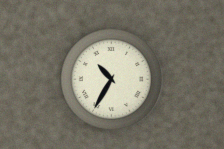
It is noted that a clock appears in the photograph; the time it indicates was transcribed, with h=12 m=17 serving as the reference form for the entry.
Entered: h=10 m=35
